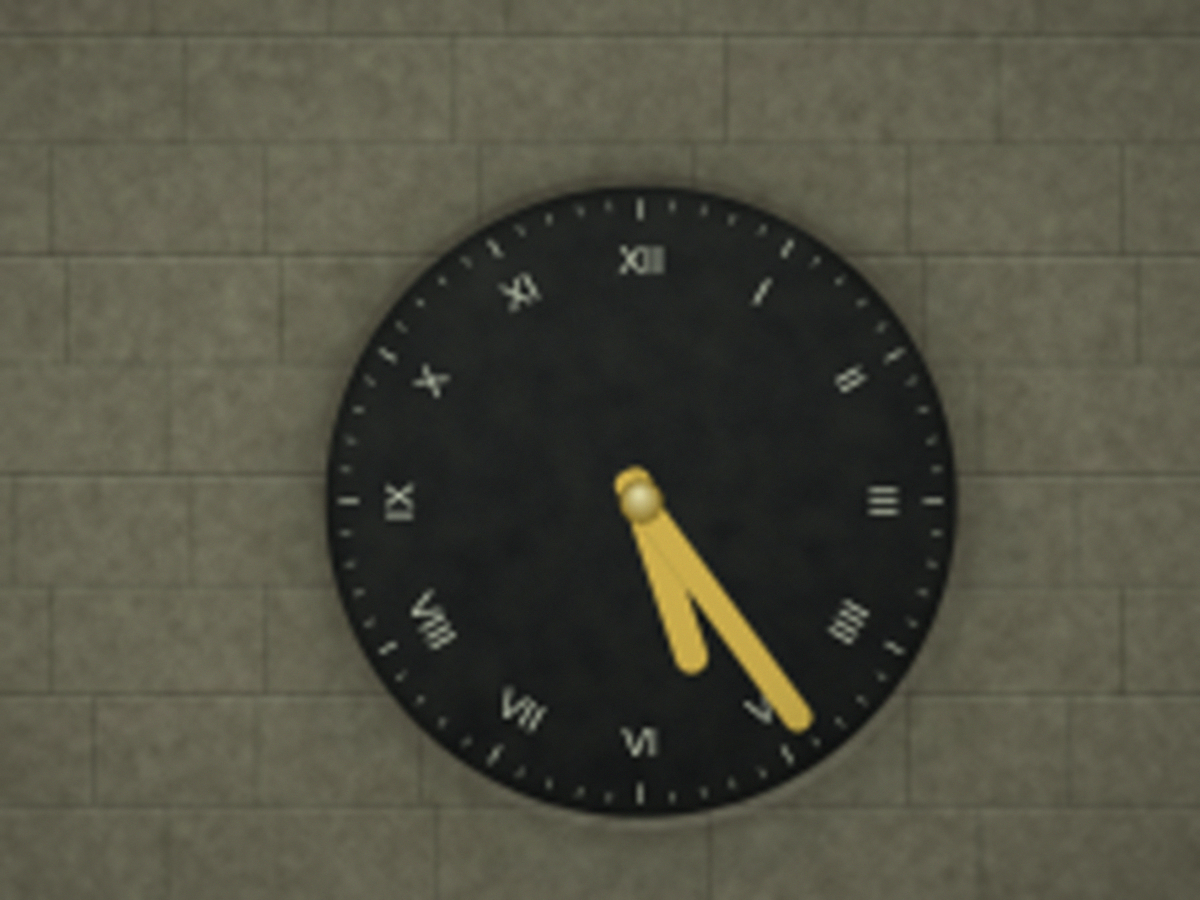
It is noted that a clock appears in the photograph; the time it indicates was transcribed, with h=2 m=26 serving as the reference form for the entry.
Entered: h=5 m=24
